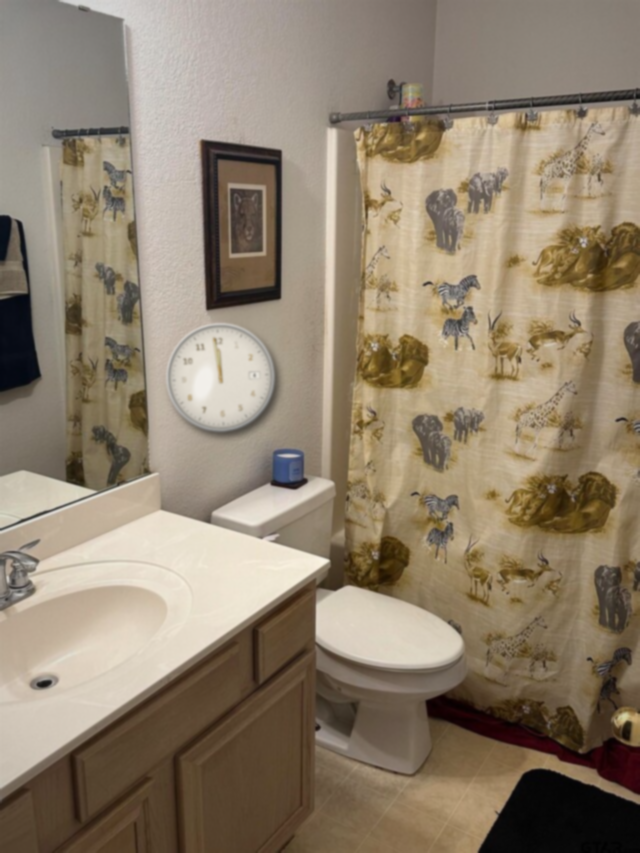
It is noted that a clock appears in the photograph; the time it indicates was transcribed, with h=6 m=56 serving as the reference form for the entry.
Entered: h=11 m=59
